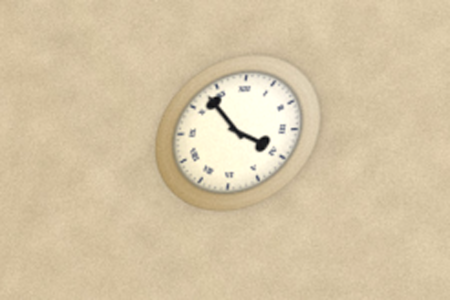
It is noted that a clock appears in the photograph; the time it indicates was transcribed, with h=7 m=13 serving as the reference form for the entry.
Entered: h=3 m=53
